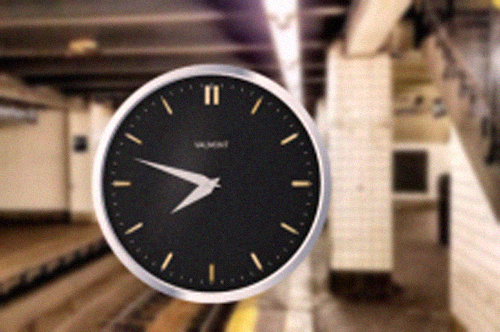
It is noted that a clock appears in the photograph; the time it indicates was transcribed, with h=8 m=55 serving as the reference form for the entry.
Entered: h=7 m=48
